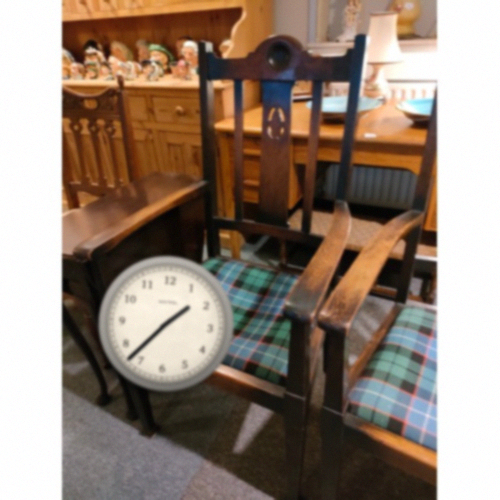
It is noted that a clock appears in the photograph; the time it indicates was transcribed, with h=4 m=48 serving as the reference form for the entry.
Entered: h=1 m=37
